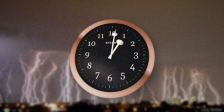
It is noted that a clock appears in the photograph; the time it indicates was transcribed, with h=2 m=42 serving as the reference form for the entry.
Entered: h=1 m=1
